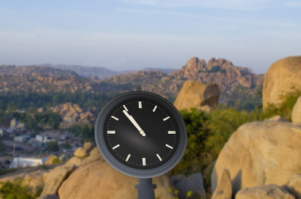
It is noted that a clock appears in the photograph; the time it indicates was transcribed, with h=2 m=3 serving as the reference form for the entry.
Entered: h=10 m=54
